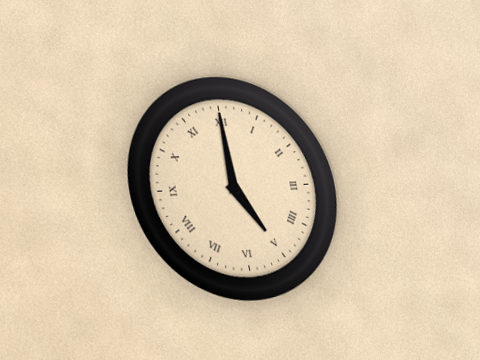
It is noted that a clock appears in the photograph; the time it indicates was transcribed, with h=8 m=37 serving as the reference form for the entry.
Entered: h=5 m=0
